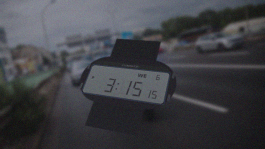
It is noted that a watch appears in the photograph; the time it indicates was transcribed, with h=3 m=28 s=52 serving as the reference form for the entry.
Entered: h=3 m=15 s=15
